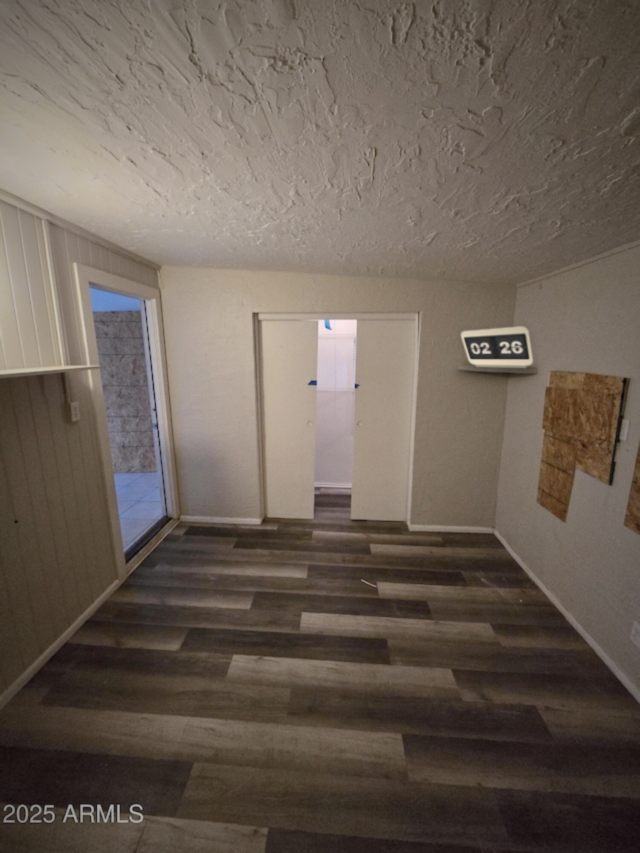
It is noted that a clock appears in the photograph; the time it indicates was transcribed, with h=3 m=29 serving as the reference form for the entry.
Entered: h=2 m=26
